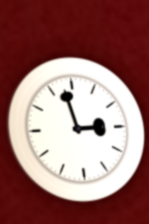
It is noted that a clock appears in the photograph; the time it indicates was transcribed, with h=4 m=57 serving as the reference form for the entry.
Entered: h=2 m=58
